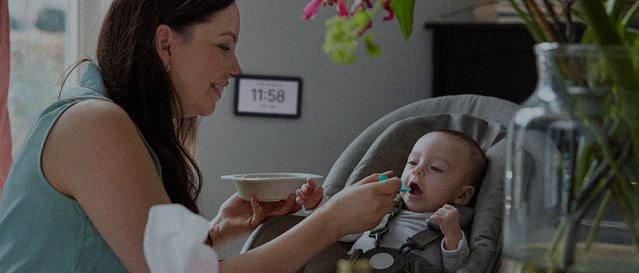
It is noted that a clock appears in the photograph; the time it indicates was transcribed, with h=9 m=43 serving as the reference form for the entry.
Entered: h=11 m=58
